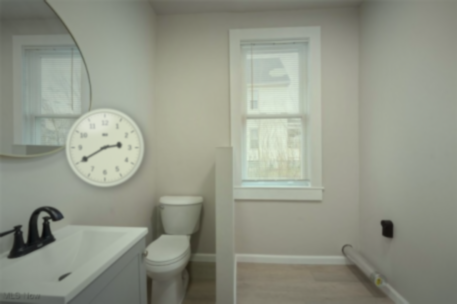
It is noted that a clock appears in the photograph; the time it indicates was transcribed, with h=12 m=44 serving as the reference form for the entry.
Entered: h=2 m=40
